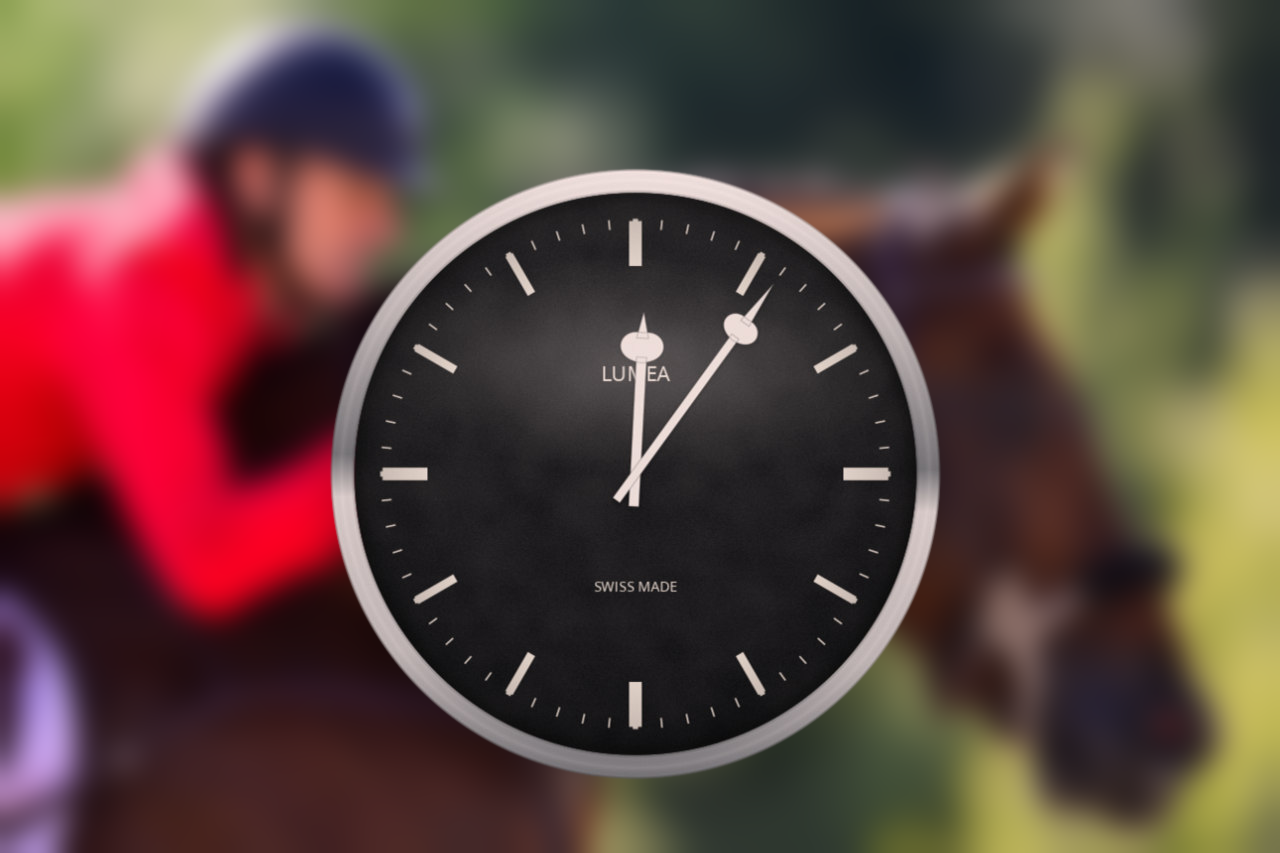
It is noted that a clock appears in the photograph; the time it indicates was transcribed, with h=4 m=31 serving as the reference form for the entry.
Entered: h=12 m=6
